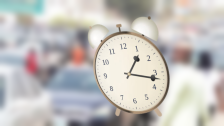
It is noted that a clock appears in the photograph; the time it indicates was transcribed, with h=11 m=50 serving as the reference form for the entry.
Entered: h=1 m=17
